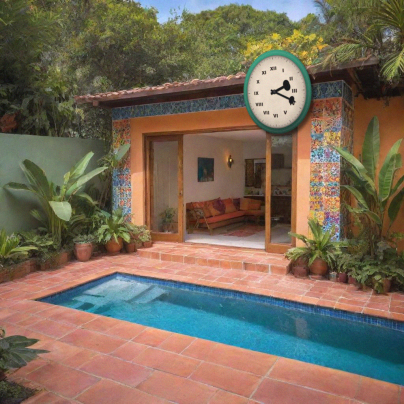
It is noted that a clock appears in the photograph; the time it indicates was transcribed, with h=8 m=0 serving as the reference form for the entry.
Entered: h=2 m=19
